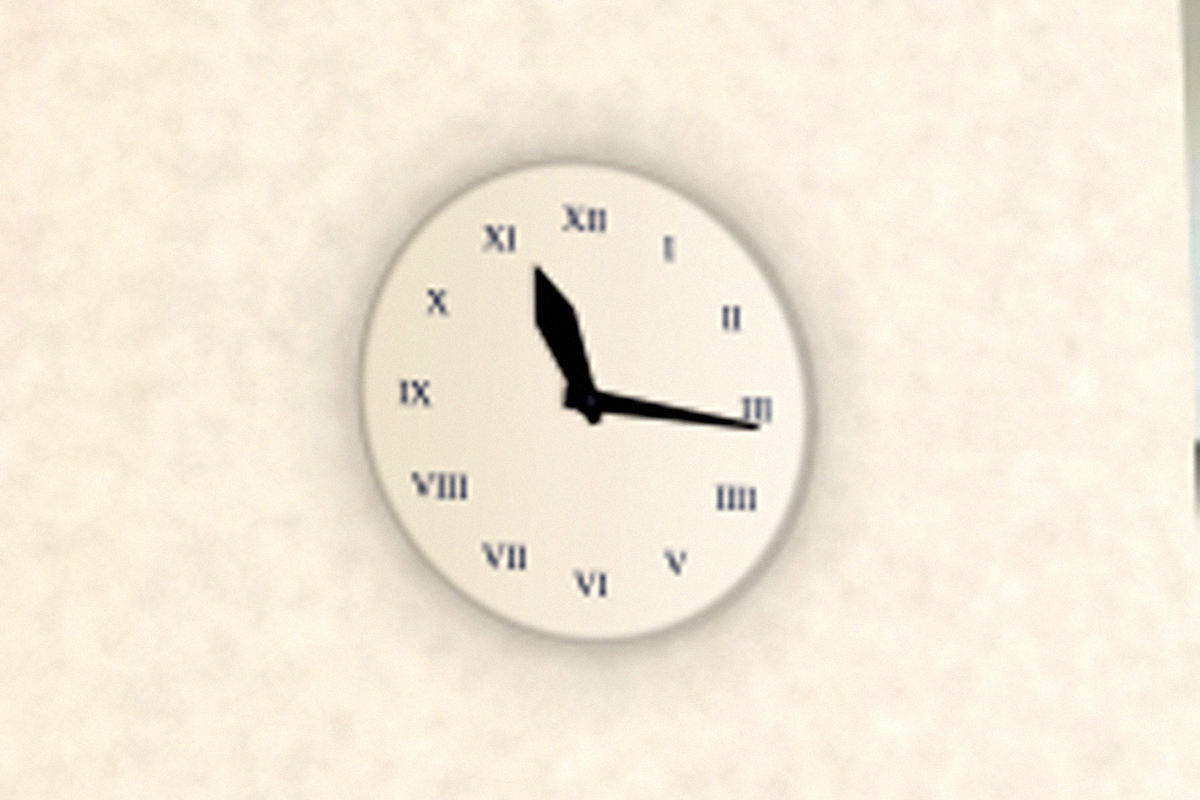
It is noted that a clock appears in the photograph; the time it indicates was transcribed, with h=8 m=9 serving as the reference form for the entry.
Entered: h=11 m=16
